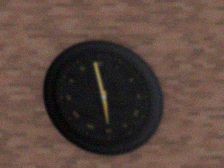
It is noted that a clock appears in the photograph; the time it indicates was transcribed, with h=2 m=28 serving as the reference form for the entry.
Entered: h=5 m=59
